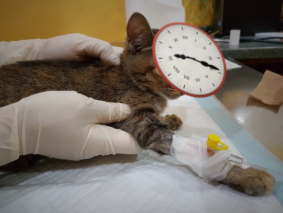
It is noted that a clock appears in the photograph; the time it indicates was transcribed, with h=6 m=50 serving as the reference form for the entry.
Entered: h=9 m=19
